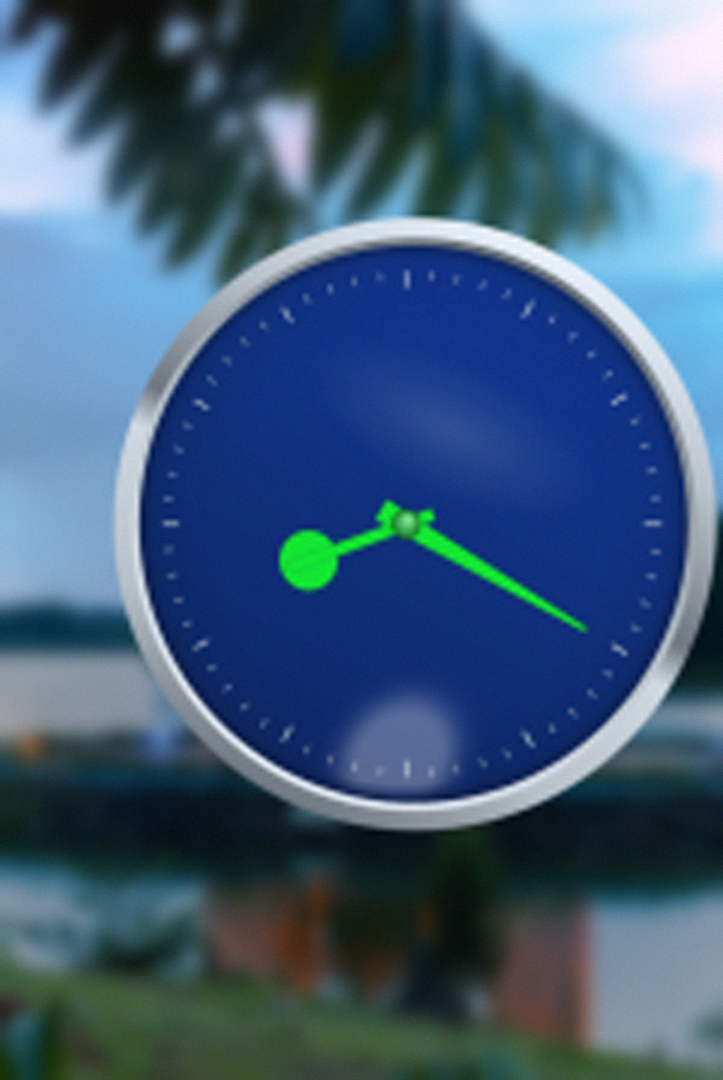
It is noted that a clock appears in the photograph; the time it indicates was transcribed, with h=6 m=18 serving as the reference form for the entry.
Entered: h=8 m=20
